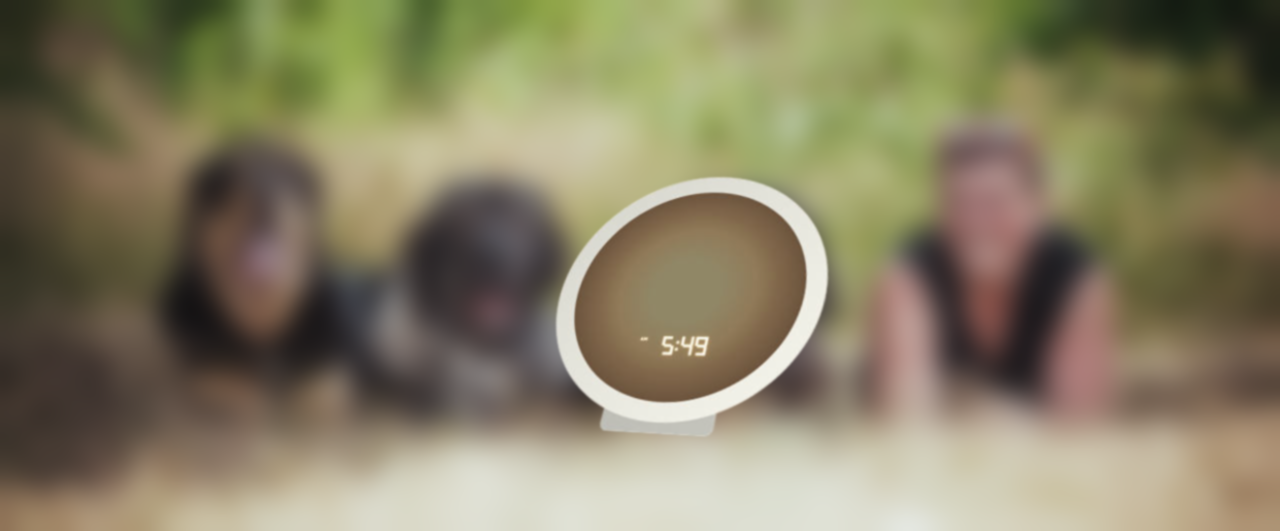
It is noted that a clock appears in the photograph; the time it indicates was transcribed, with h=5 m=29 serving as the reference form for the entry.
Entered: h=5 m=49
